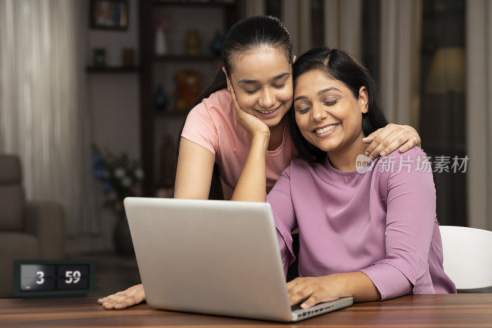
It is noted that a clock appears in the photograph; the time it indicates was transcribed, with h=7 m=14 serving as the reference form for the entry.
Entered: h=3 m=59
